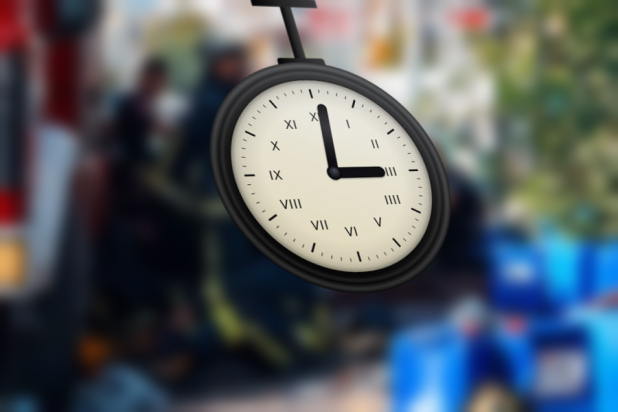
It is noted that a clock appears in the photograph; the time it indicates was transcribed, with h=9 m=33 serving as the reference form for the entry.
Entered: h=3 m=1
